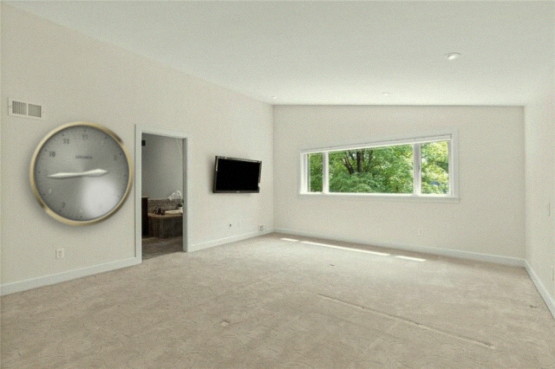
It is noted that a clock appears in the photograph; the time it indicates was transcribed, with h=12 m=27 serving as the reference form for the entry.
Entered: h=2 m=44
